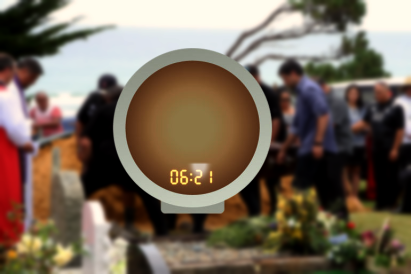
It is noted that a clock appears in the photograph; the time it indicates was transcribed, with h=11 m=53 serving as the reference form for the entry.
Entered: h=6 m=21
